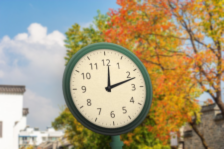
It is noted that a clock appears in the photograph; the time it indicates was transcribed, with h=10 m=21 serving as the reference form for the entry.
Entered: h=12 m=12
